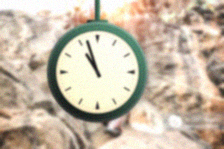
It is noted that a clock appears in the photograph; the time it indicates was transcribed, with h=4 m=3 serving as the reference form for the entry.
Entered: h=10 m=57
